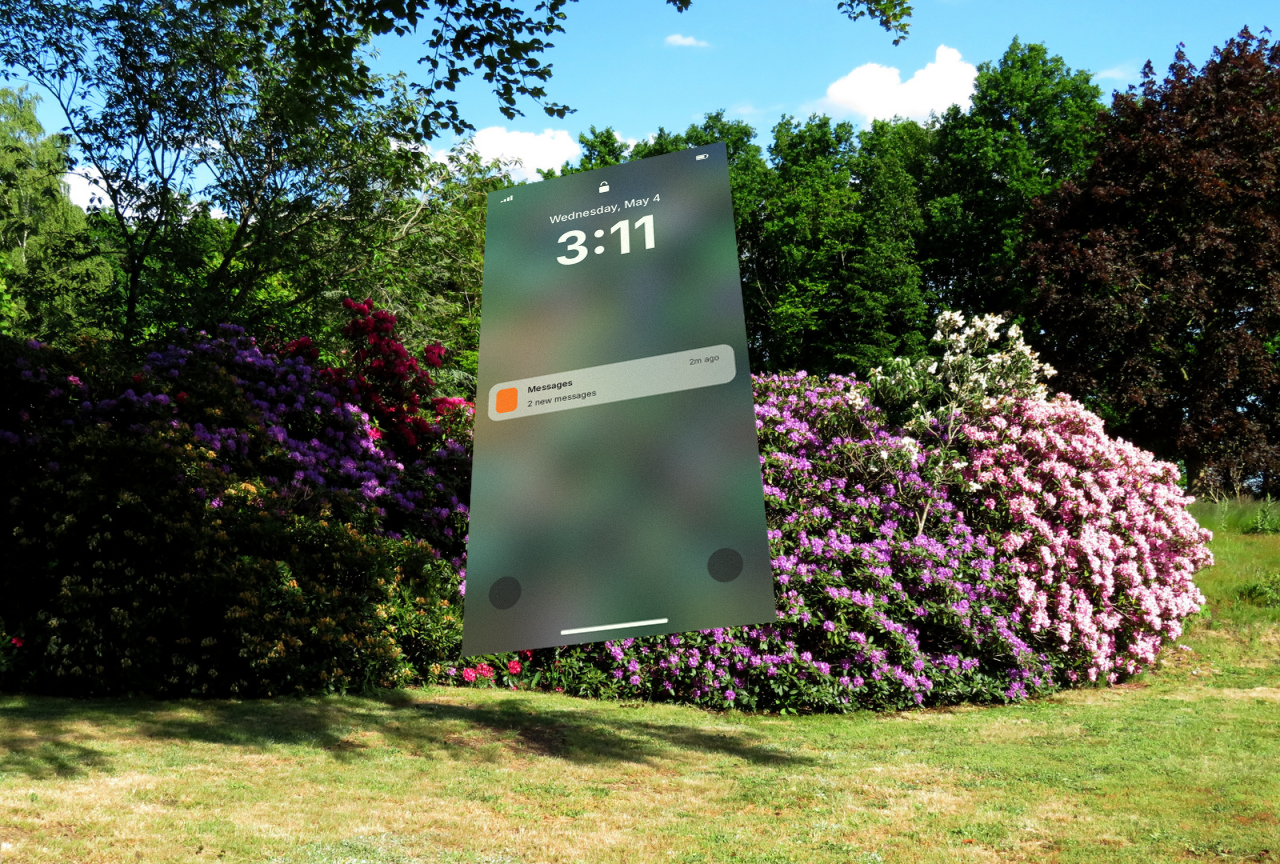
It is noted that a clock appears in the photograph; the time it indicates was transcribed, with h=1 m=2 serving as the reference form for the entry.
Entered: h=3 m=11
